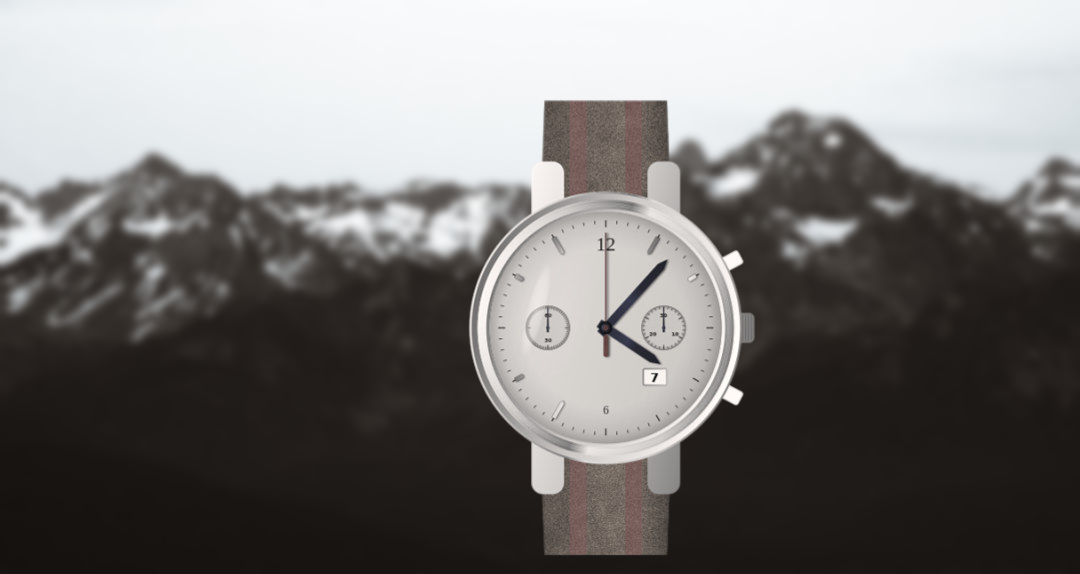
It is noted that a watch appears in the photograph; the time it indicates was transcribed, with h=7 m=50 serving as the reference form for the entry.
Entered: h=4 m=7
